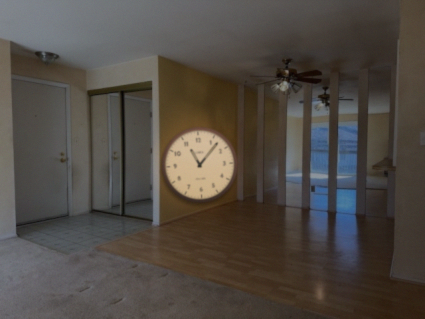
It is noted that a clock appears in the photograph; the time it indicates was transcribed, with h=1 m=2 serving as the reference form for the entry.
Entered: h=11 m=7
